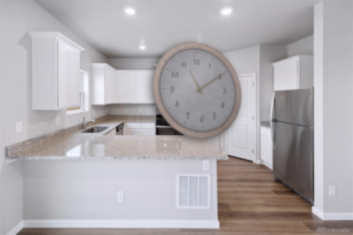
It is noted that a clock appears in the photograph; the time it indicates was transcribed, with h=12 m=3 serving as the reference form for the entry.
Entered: h=11 m=10
